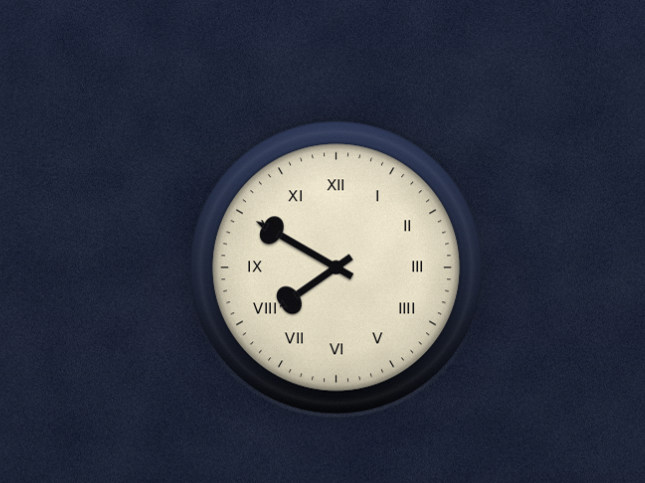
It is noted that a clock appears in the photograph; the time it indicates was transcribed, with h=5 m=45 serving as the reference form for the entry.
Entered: h=7 m=50
